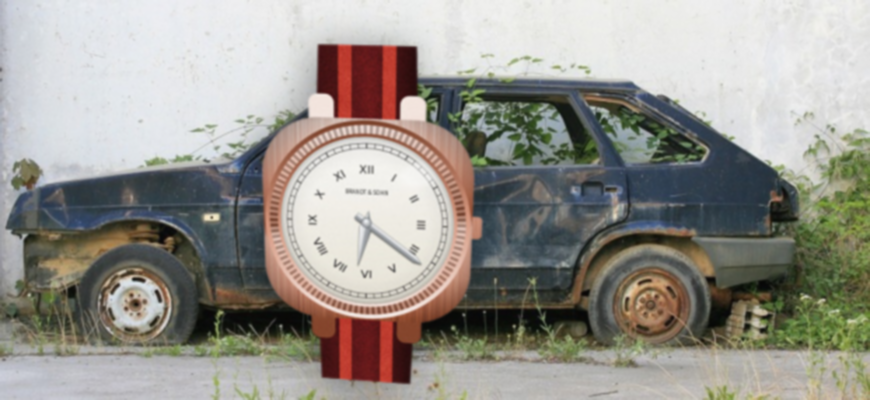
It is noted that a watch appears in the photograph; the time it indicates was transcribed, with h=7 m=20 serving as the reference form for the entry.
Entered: h=6 m=21
